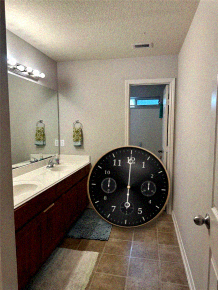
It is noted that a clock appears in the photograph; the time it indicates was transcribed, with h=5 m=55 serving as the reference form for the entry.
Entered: h=6 m=0
